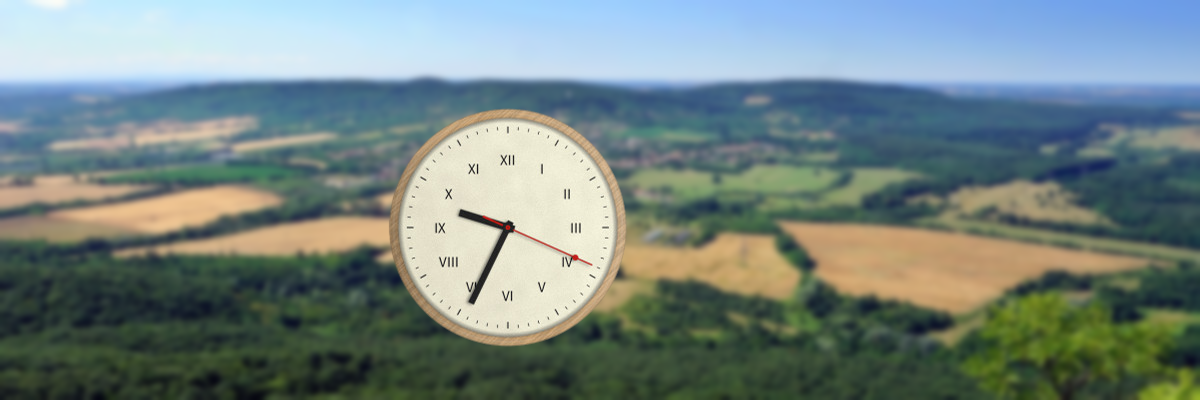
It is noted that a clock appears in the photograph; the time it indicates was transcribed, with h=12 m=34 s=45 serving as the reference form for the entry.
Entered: h=9 m=34 s=19
